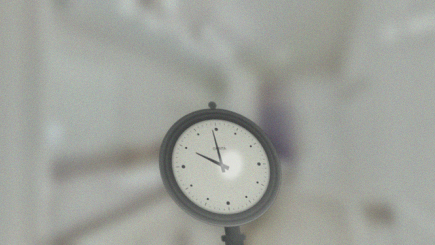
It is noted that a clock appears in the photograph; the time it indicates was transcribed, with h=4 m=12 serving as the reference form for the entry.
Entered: h=9 m=59
